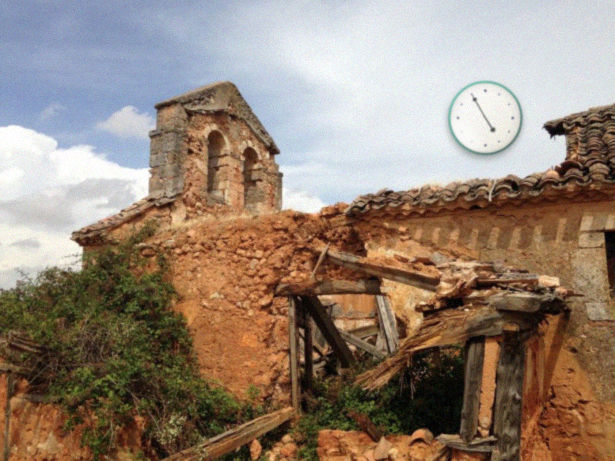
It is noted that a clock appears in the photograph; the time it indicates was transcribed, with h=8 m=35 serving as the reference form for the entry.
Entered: h=4 m=55
